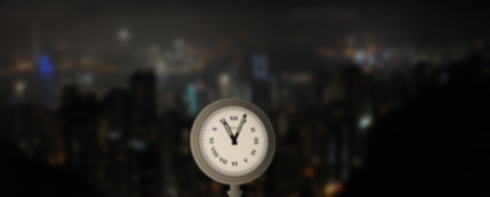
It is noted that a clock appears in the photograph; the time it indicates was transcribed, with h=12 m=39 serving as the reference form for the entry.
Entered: h=11 m=4
